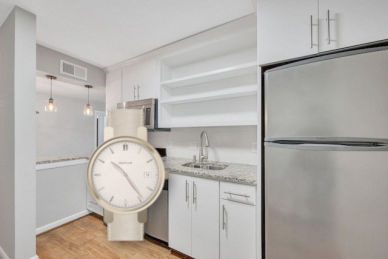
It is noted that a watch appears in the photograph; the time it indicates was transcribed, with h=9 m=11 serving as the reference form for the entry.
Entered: h=10 m=24
